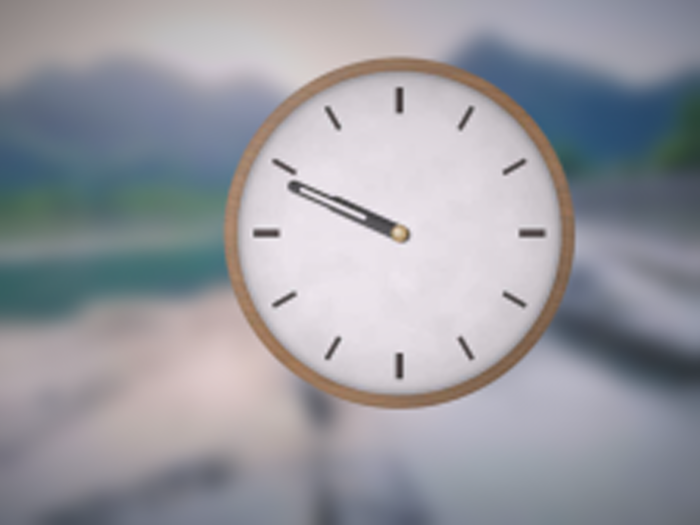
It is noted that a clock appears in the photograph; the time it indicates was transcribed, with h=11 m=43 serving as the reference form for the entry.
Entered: h=9 m=49
